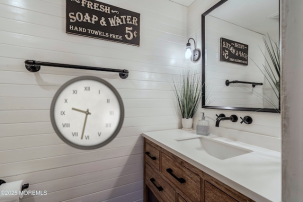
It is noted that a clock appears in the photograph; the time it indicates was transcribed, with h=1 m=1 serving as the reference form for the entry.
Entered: h=9 m=32
